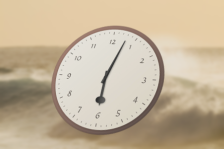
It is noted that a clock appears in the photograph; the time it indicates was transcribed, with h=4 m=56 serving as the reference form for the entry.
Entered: h=6 m=3
